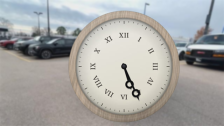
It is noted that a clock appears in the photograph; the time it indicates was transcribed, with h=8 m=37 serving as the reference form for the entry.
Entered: h=5 m=26
